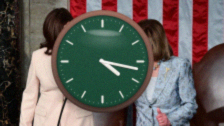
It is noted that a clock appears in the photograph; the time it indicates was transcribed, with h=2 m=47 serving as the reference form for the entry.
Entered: h=4 m=17
